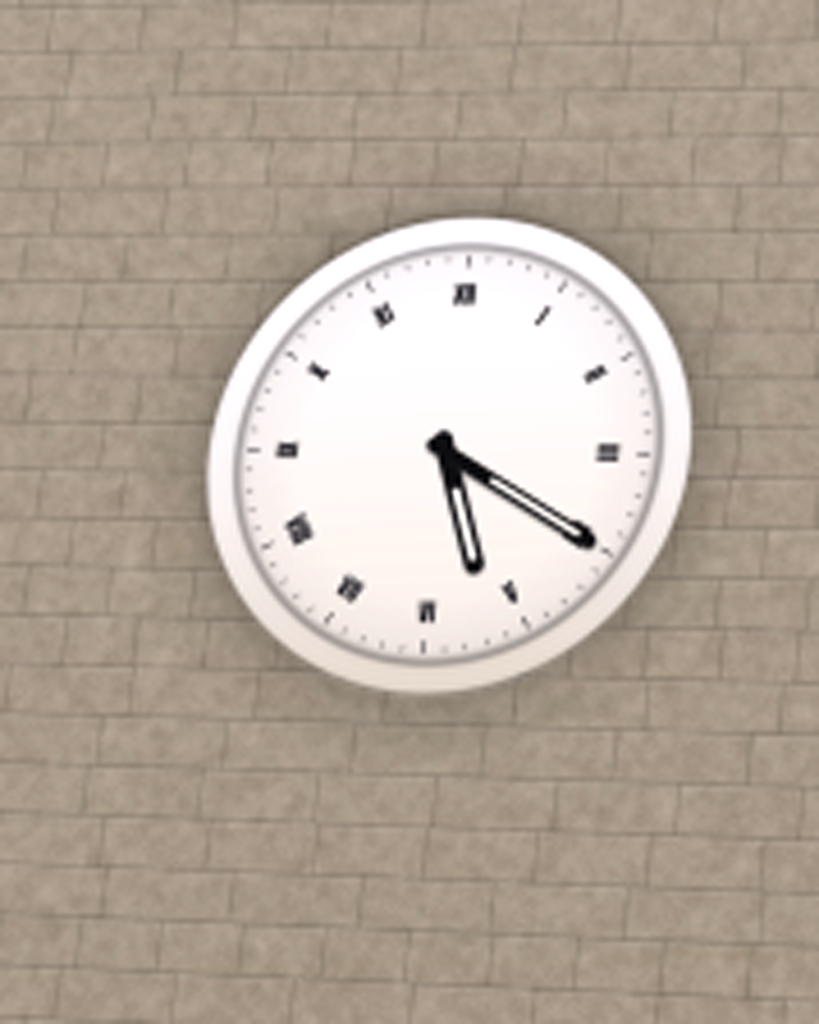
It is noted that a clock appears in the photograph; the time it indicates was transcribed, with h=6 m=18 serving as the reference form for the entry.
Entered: h=5 m=20
